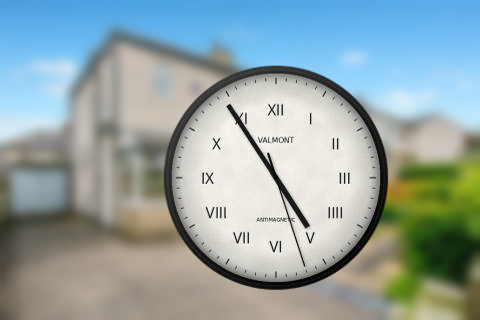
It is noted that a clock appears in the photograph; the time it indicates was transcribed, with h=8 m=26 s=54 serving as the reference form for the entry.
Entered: h=4 m=54 s=27
